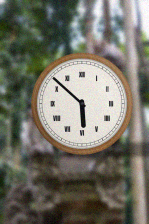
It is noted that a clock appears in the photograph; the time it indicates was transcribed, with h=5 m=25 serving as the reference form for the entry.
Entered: h=5 m=52
